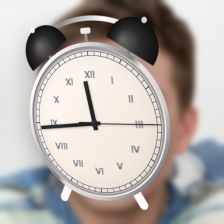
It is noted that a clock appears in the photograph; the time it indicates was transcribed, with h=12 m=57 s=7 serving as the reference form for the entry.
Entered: h=11 m=44 s=15
